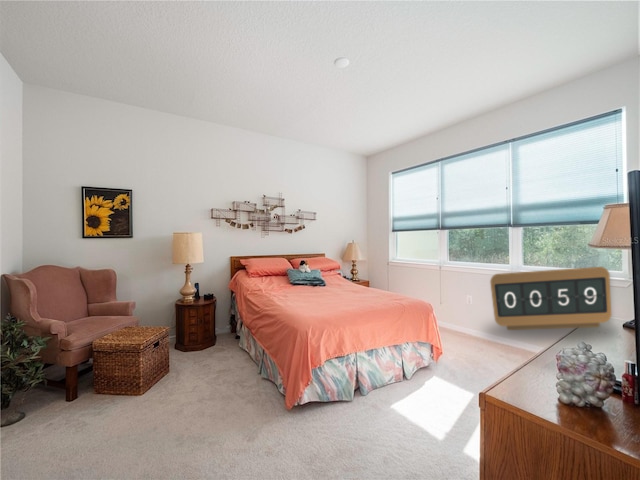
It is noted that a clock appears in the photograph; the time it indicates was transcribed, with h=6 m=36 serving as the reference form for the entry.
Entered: h=0 m=59
